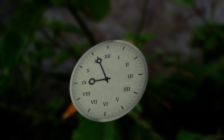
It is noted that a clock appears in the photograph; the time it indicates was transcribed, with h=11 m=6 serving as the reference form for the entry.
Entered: h=8 m=56
